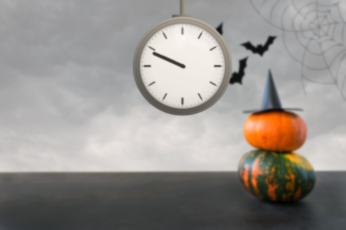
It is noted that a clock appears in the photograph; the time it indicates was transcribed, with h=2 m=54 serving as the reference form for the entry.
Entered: h=9 m=49
